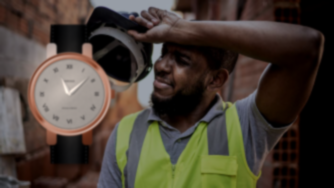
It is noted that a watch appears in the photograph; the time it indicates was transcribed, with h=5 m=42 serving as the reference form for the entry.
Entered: h=11 m=8
